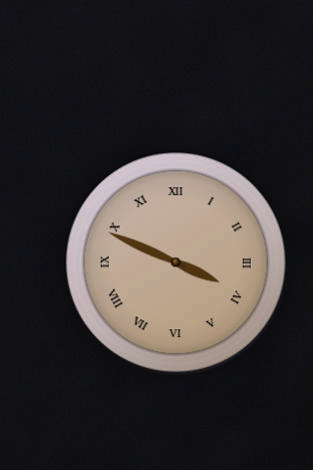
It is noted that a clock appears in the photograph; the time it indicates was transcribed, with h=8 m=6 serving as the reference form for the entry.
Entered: h=3 m=49
